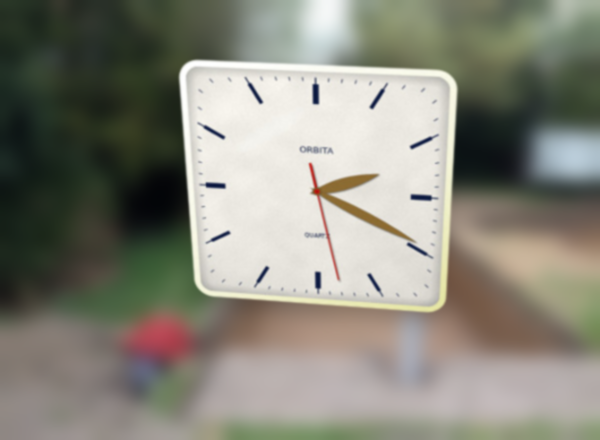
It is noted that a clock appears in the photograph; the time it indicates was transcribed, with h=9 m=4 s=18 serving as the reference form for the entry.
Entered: h=2 m=19 s=28
